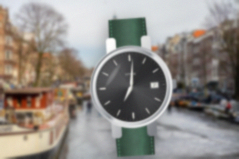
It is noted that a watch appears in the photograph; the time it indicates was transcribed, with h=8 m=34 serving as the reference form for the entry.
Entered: h=7 m=1
